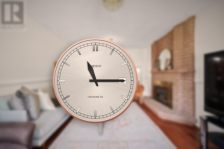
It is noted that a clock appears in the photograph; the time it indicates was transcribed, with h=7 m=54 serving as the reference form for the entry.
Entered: h=11 m=15
